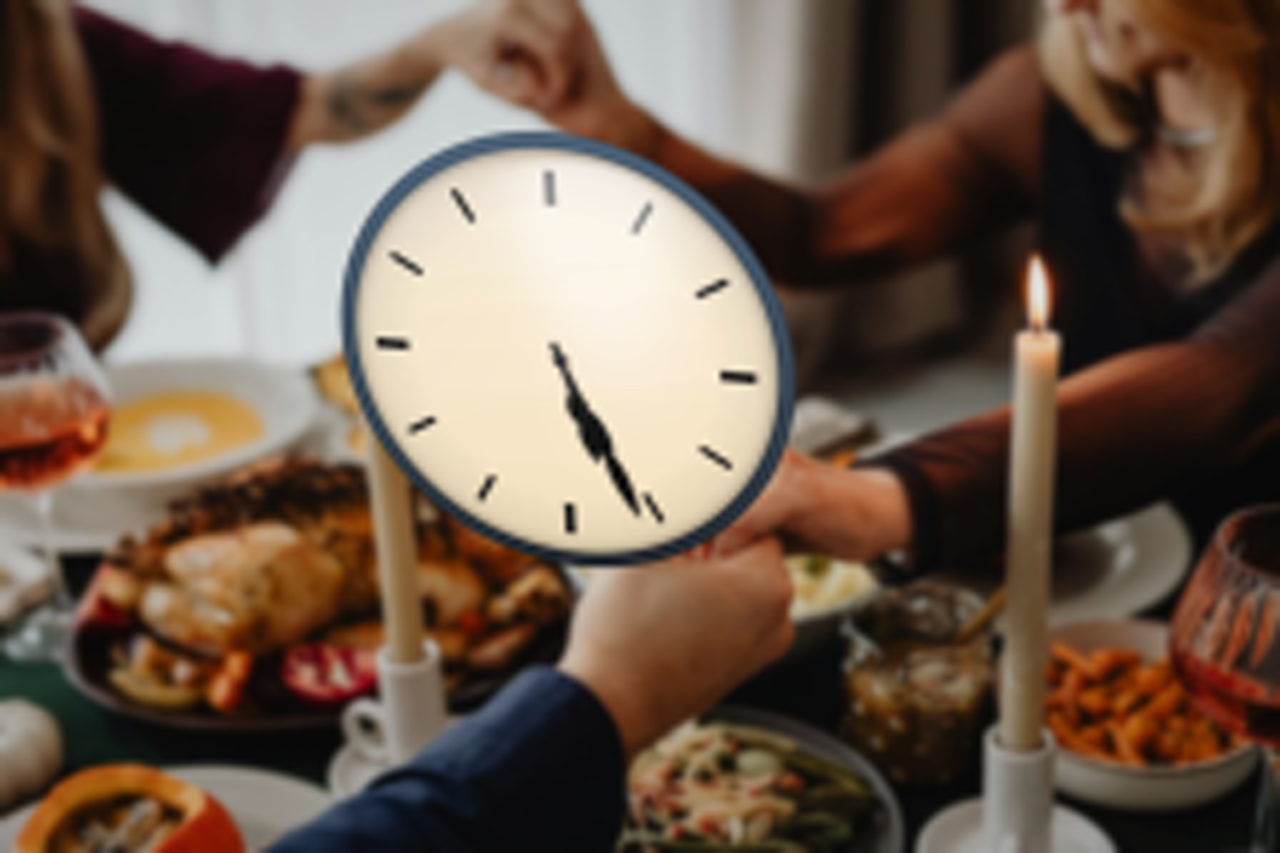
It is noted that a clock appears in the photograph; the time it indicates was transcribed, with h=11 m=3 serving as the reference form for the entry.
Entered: h=5 m=26
